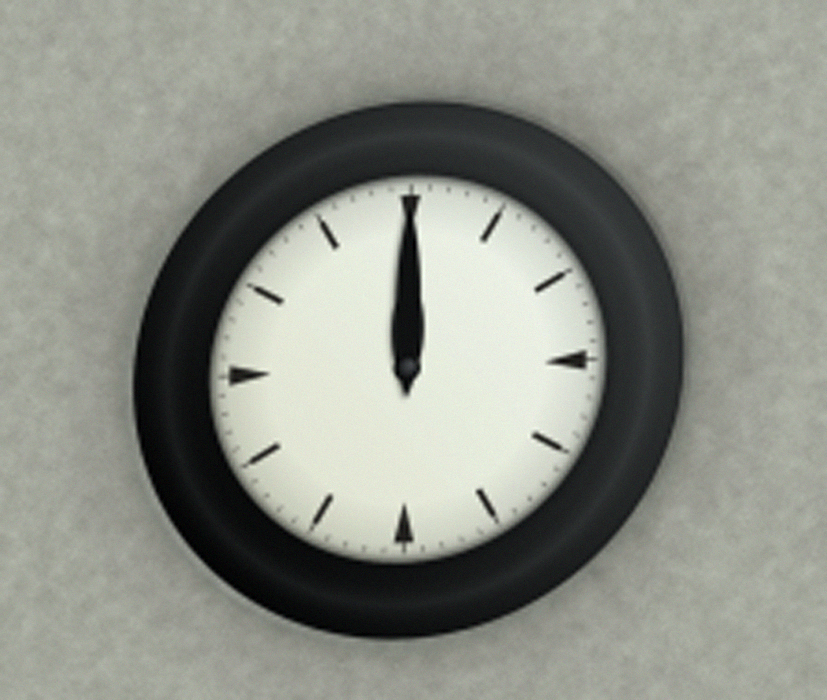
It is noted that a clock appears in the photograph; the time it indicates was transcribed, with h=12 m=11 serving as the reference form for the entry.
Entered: h=12 m=0
